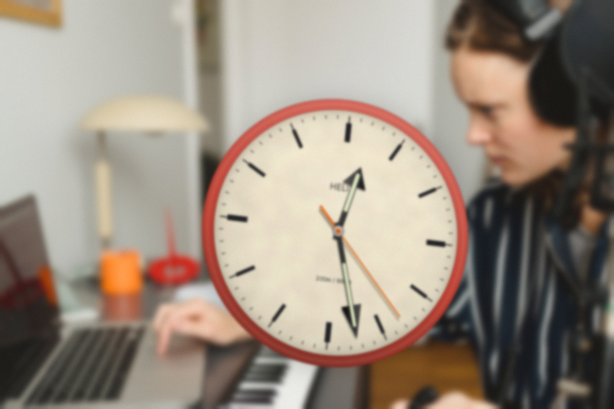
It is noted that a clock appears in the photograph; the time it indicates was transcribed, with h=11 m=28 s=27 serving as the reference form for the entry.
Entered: h=12 m=27 s=23
